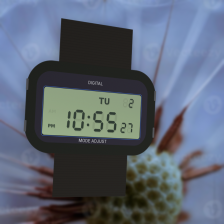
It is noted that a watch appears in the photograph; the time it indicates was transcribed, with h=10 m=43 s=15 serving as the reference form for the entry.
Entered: h=10 m=55 s=27
